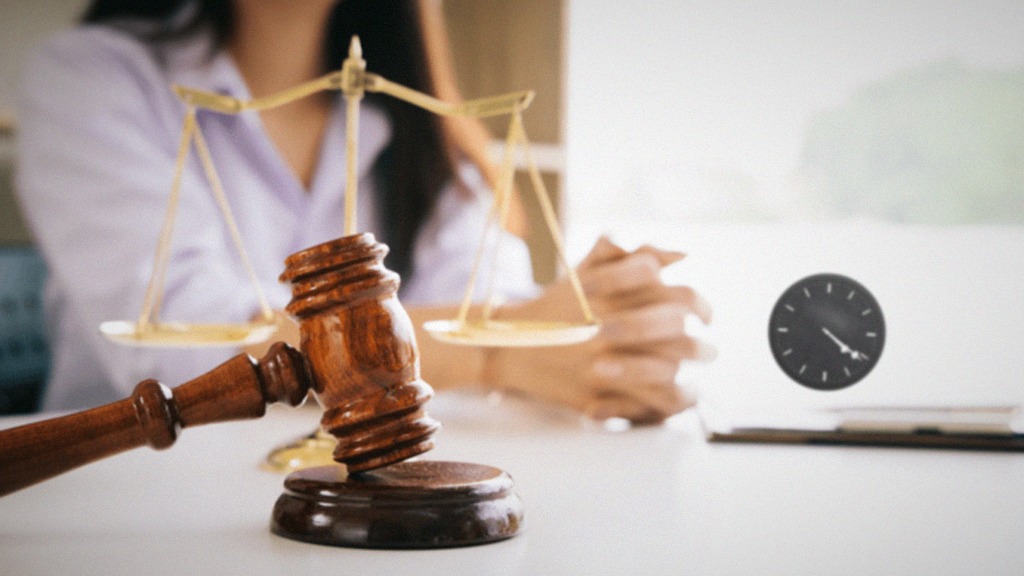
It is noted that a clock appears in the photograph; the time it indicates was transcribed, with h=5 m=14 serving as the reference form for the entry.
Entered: h=4 m=21
